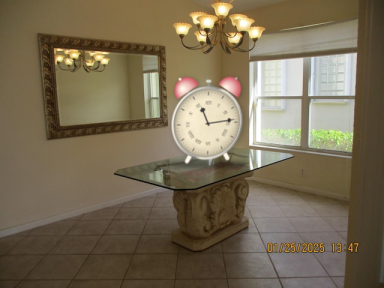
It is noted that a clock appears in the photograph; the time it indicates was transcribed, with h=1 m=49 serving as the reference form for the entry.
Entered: h=11 m=14
